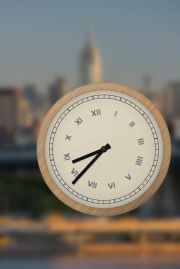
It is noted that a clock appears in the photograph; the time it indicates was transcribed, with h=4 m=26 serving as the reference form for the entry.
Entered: h=8 m=39
